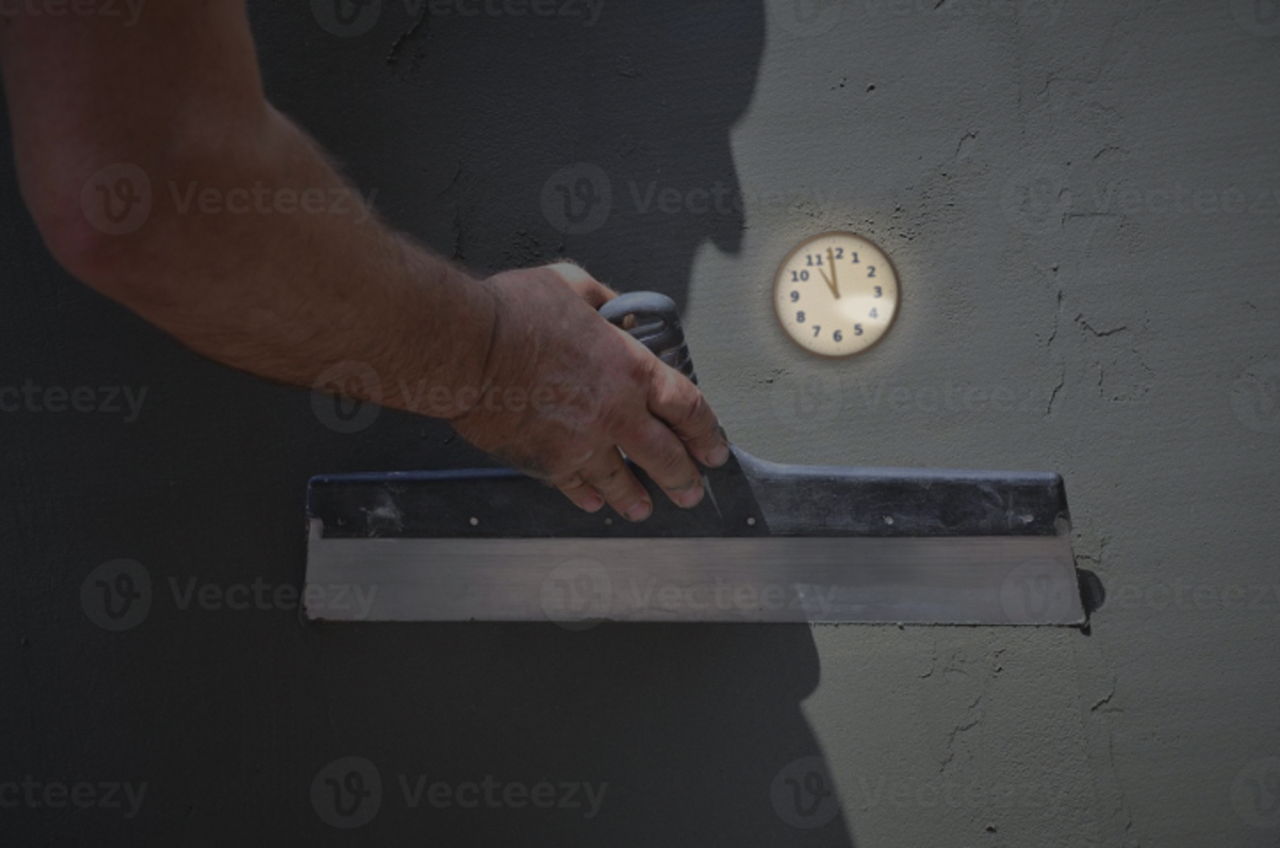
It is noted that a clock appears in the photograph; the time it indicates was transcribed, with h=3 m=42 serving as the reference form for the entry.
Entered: h=10 m=59
